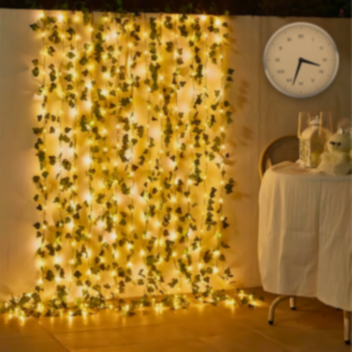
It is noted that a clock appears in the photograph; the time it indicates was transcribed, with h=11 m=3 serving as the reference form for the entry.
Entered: h=3 m=33
